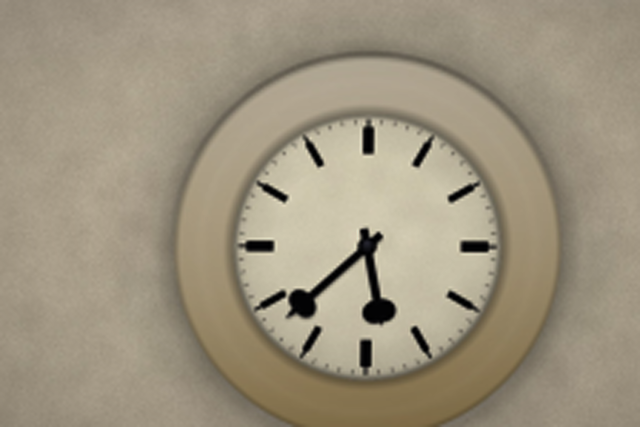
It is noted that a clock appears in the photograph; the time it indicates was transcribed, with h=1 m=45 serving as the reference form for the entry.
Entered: h=5 m=38
